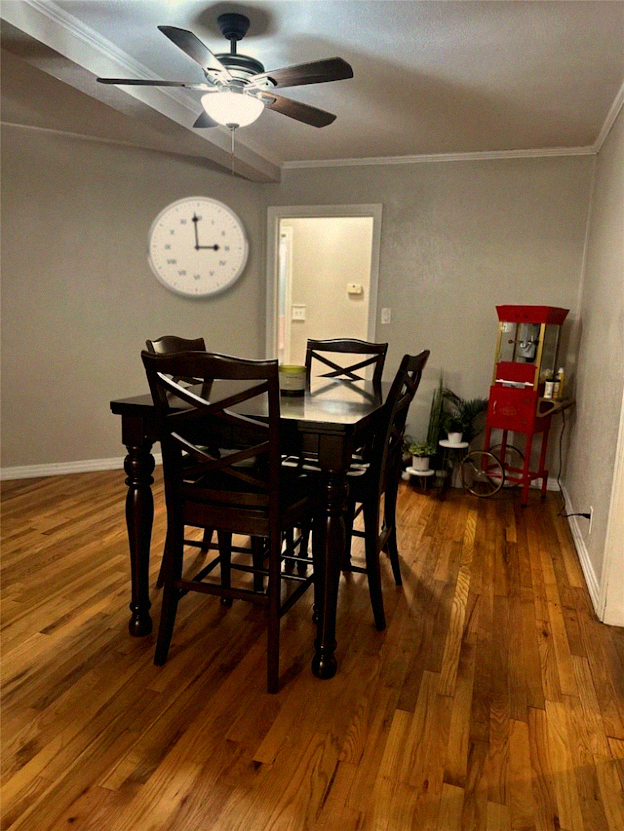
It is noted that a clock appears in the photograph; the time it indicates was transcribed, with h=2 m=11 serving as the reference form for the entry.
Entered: h=2 m=59
